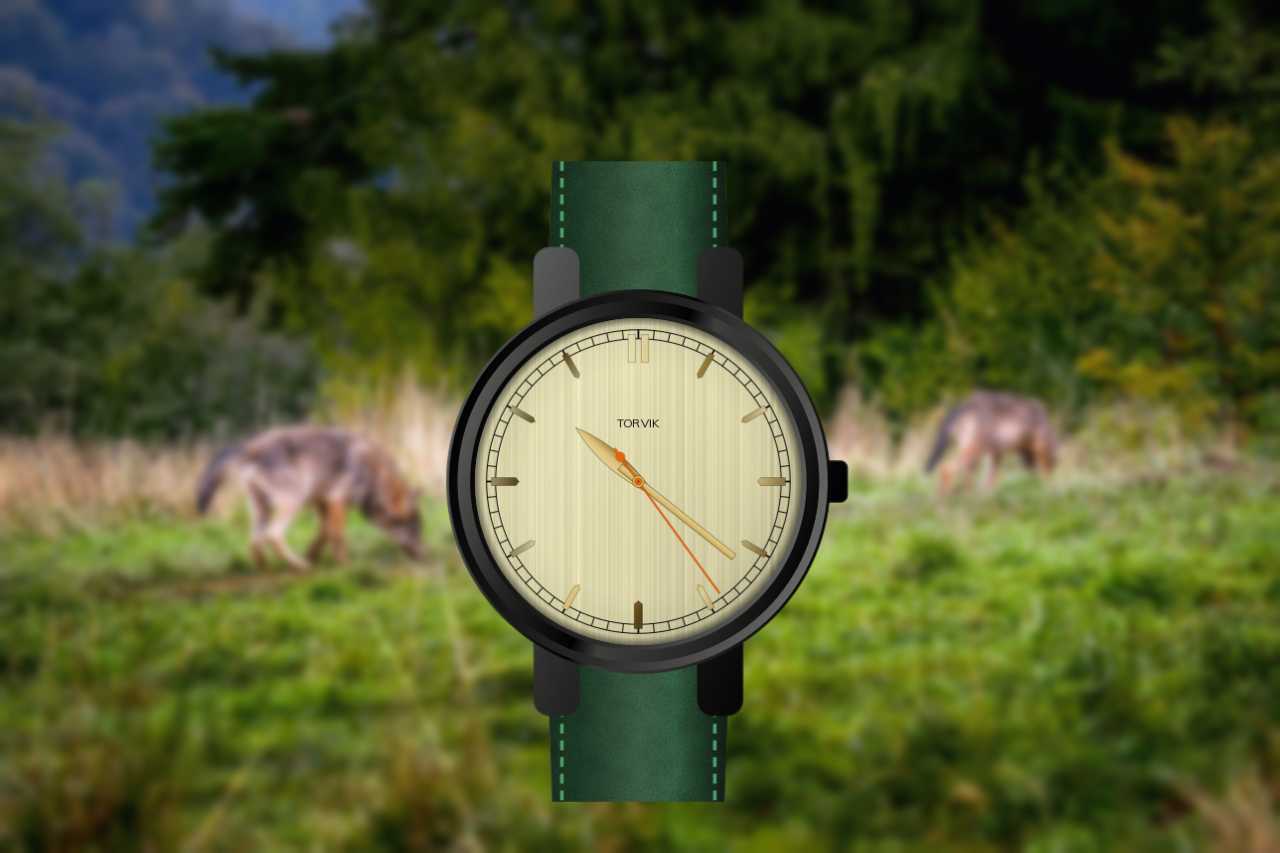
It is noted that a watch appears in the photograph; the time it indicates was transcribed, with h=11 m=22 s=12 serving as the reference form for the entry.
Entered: h=10 m=21 s=24
